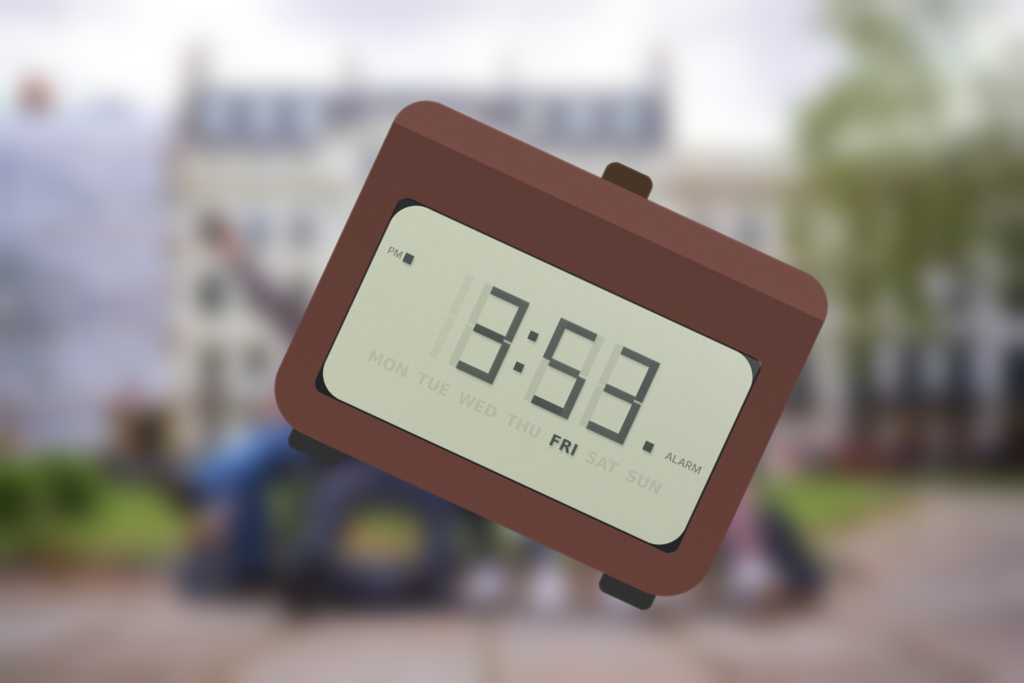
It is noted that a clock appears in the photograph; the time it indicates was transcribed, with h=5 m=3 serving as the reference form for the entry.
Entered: h=3 m=53
